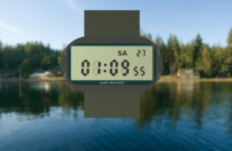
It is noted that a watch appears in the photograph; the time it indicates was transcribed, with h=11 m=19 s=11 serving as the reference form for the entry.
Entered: h=1 m=9 s=55
